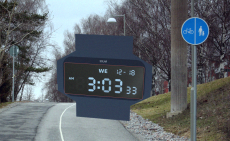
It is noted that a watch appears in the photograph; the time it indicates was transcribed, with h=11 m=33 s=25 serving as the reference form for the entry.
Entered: h=3 m=3 s=33
